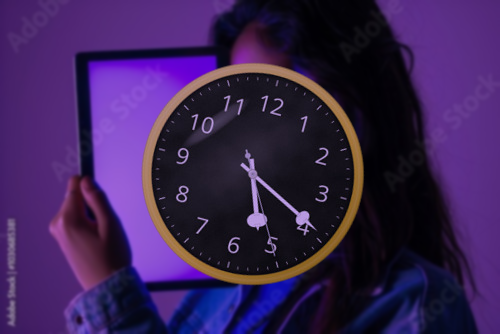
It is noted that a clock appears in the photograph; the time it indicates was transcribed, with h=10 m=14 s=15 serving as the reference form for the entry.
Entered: h=5 m=19 s=25
